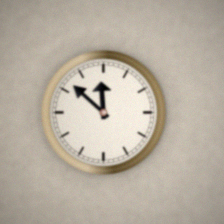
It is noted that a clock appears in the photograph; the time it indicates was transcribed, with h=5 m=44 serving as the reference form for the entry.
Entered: h=11 m=52
